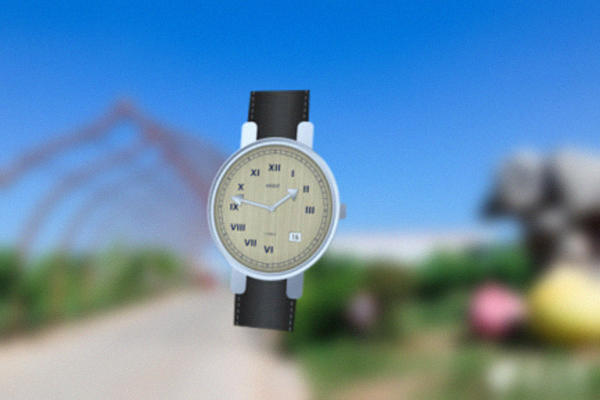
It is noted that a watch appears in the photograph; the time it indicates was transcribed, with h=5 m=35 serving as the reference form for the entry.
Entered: h=1 m=47
